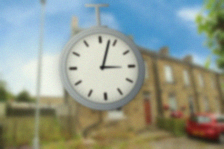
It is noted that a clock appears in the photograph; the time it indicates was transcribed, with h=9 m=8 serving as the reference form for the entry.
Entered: h=3 m=3
